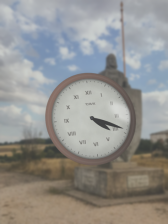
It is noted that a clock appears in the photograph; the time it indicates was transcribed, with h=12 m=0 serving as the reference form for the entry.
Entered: h=4 m=19
